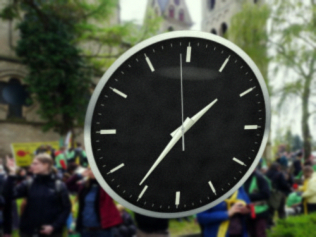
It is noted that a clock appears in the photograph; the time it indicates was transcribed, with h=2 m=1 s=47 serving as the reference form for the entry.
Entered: h=1 m=35 s=59
